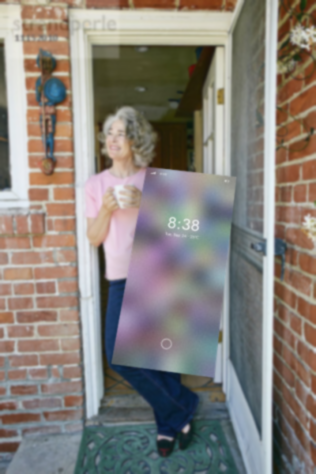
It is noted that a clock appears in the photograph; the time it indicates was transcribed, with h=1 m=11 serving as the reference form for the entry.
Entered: h=8 m=38
